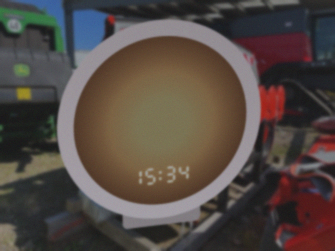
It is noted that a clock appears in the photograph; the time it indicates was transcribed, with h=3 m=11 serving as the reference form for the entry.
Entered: h=15 m=34
